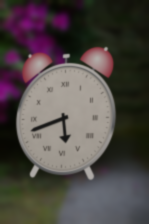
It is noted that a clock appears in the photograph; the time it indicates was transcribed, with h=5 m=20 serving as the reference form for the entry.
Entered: h=5 m=42
